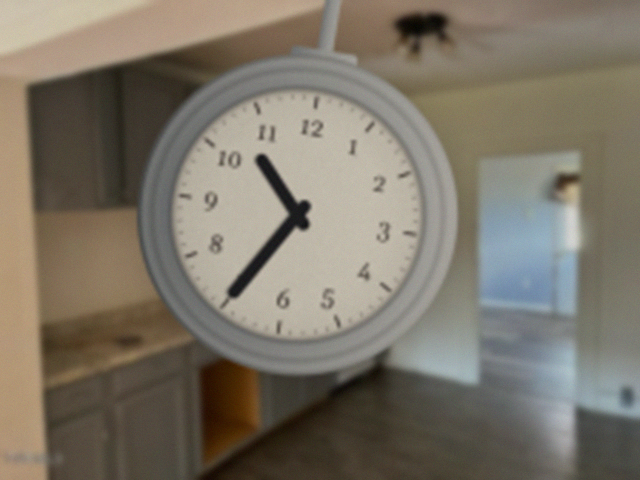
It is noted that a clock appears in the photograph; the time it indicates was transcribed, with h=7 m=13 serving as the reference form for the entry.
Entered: h=10 m=35
